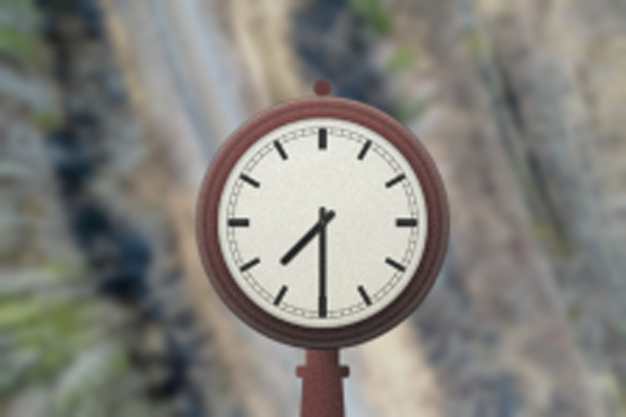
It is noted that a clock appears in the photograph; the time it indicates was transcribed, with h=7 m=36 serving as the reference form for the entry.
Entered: h=7 m=30
